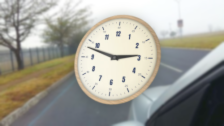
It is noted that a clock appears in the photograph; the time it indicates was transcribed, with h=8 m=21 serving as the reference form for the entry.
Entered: h=2 m=48
